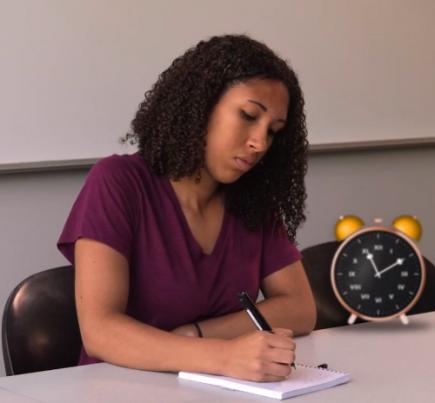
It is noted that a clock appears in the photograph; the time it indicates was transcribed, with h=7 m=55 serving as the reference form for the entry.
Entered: h=11 m=10
